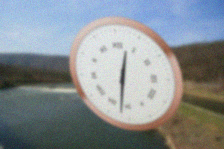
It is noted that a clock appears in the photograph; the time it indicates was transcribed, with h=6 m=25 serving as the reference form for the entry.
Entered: h=12 m=32
